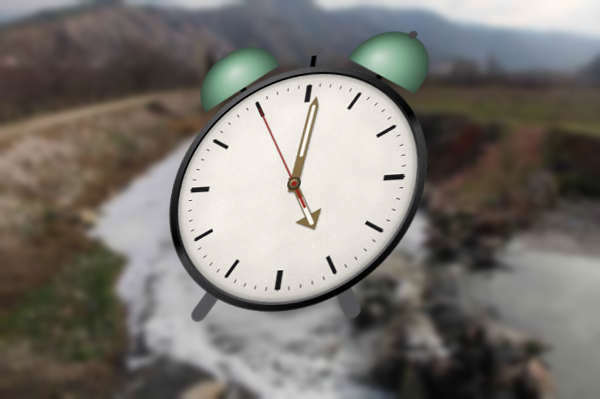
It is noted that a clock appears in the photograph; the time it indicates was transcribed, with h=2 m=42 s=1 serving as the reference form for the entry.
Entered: h=5 m=0 s=55
